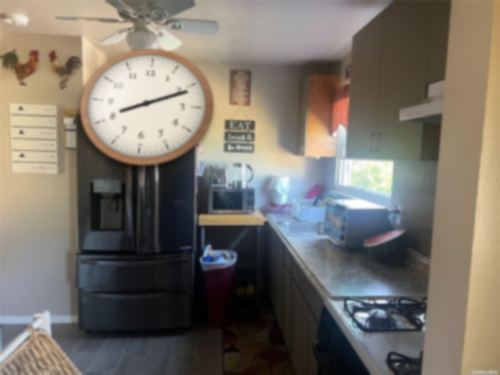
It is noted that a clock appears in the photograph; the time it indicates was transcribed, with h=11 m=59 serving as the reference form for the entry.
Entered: h=8 m=11
